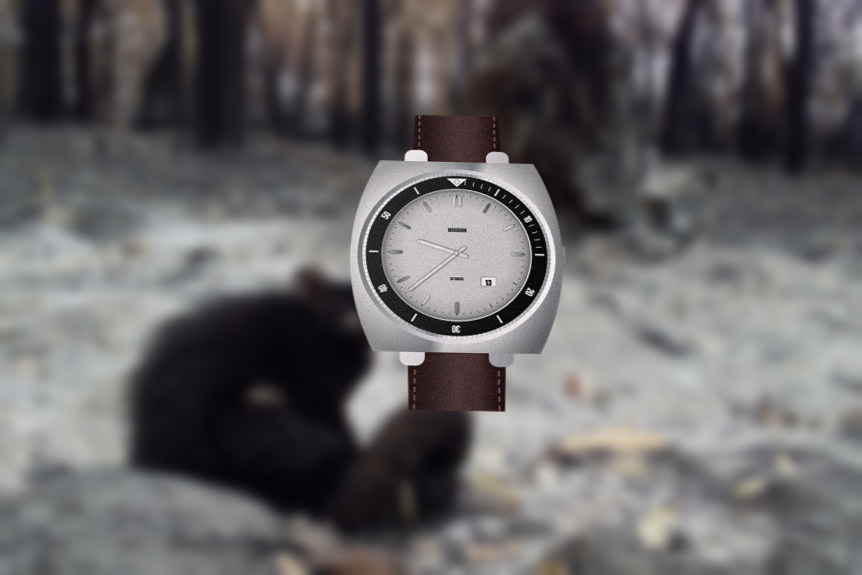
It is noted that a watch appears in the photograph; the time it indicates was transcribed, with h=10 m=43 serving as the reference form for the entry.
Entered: h=9 m=38
